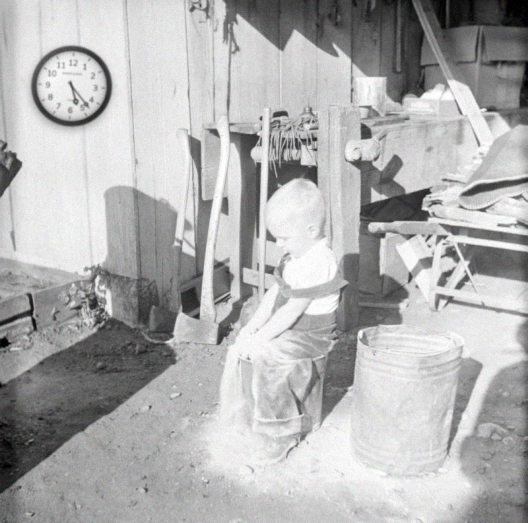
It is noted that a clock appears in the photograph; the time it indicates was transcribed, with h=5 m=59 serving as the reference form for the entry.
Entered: h=5 m=23
